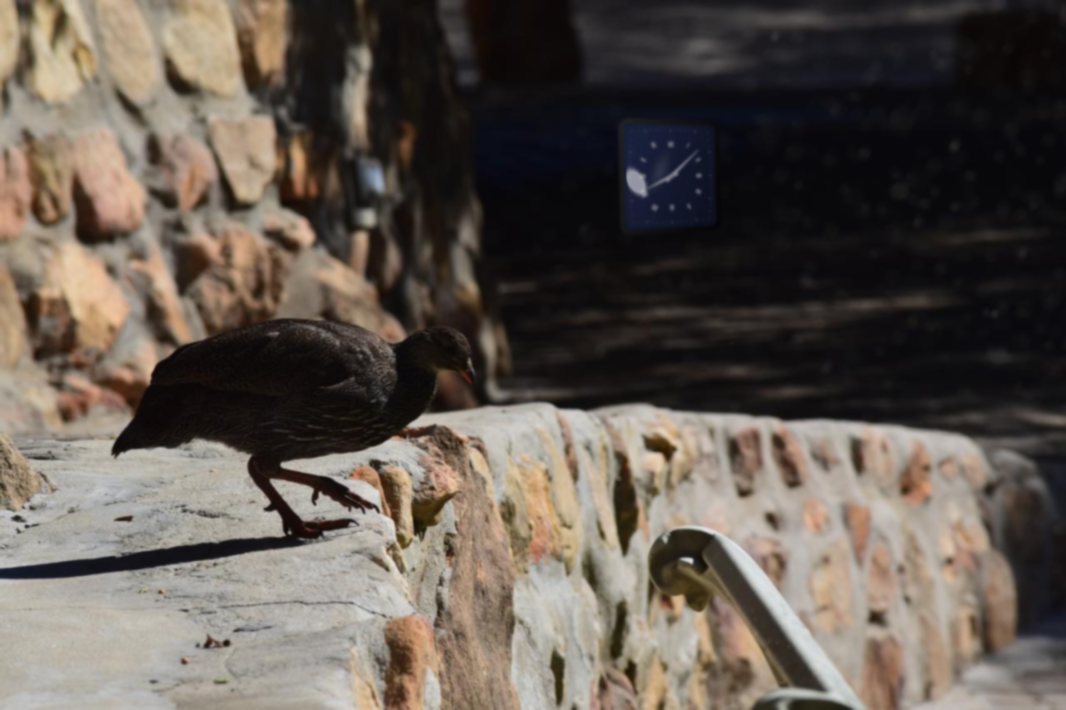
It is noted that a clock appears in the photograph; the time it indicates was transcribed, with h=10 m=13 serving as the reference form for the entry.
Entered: h=8 m=8
